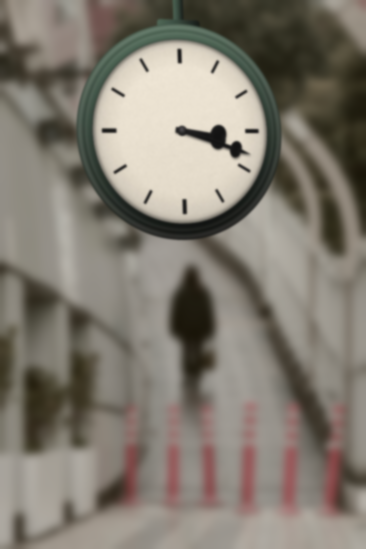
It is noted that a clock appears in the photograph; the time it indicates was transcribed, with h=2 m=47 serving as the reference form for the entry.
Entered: h=3 m=18
